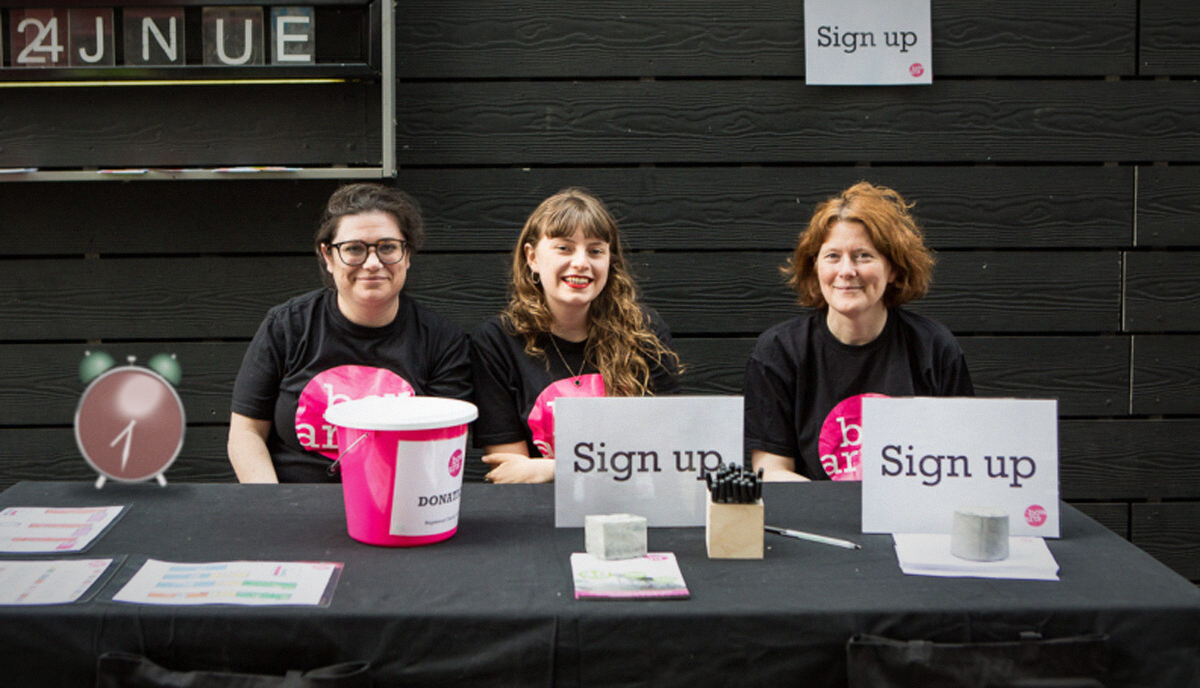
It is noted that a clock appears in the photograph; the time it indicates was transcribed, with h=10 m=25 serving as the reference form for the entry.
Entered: h=7 m=32
